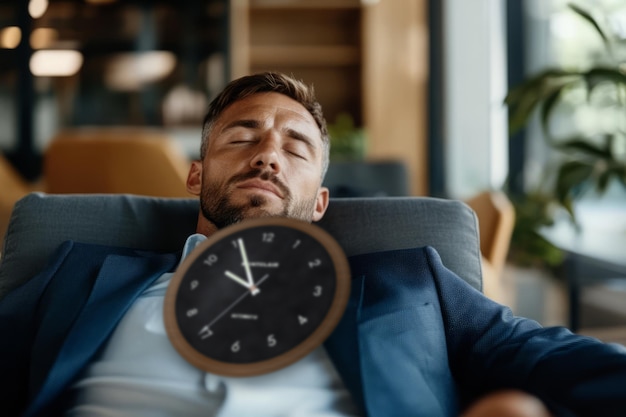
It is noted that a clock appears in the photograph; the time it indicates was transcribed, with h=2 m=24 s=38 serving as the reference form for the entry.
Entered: h=9 m=55 s=36
